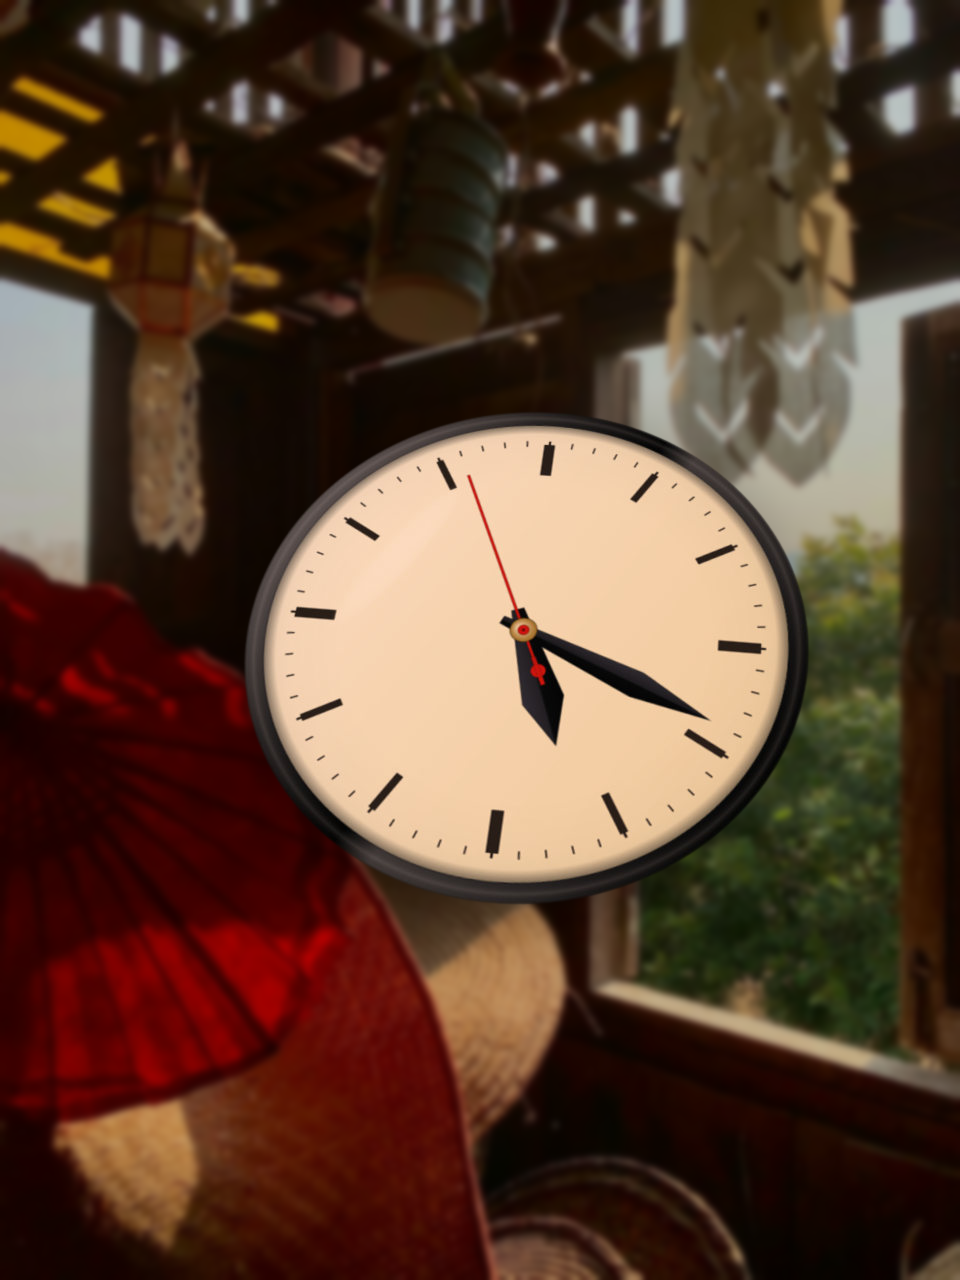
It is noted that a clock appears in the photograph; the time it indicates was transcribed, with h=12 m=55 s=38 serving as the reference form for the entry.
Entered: h=5 m=18 s=56
